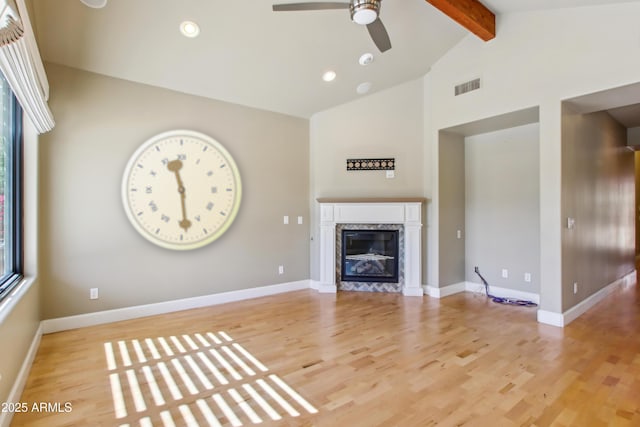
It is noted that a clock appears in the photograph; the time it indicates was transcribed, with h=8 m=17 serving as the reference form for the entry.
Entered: h=11 m=29
